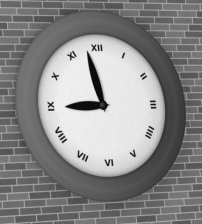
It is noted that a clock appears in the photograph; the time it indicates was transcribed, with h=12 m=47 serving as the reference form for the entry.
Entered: h=8 m=58
